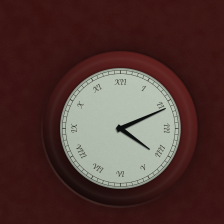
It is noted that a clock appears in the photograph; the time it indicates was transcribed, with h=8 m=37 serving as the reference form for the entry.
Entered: h=4 m=11
